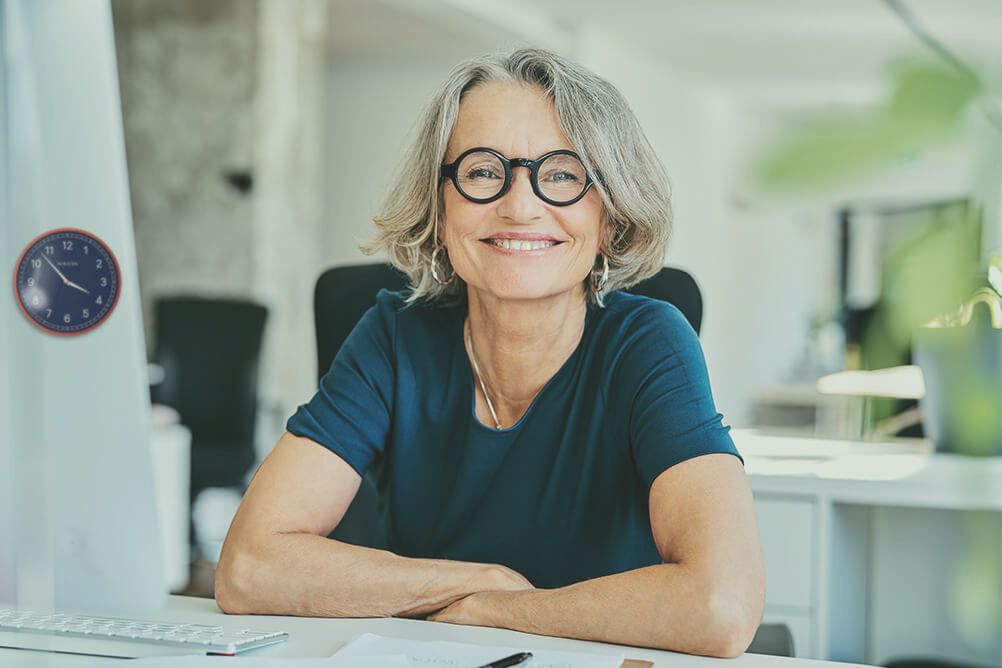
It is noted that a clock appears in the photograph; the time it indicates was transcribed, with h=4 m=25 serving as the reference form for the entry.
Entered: h=3 m=53
